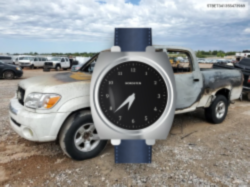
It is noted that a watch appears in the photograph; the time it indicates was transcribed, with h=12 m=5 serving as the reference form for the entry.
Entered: h=6 m=38
